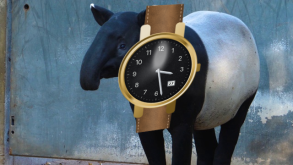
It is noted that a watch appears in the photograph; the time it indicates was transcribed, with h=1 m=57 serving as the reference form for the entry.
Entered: h=3 m=28
